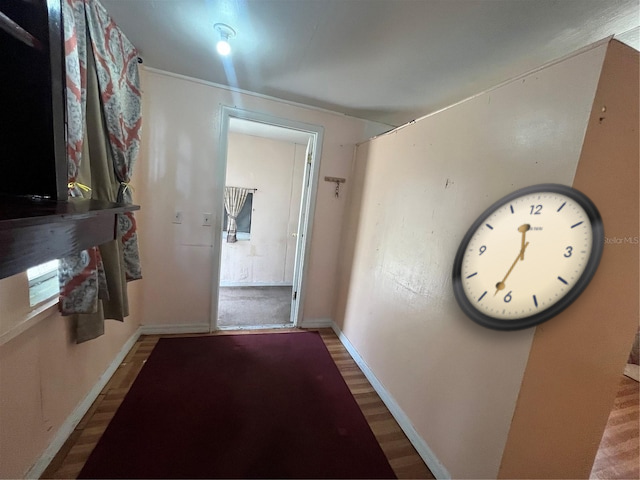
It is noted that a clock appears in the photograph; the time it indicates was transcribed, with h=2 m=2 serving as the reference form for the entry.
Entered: h=11 m=33
